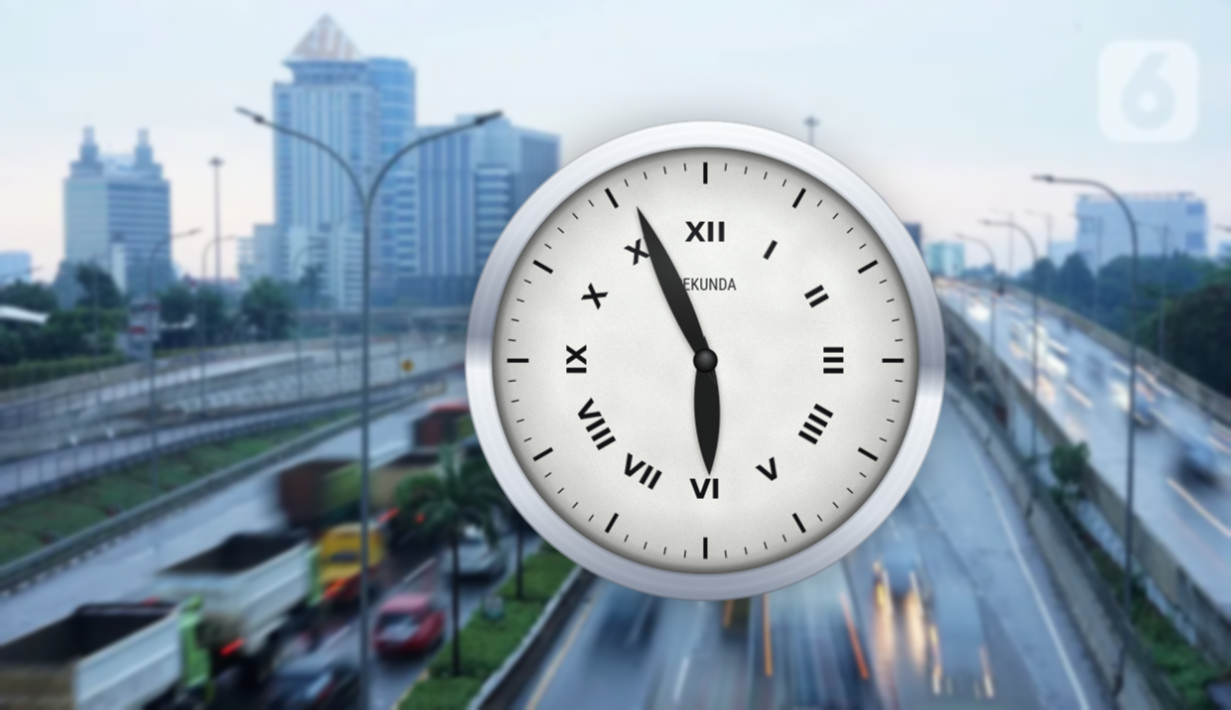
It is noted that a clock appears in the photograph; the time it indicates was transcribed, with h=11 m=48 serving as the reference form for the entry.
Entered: h=5 m=56
